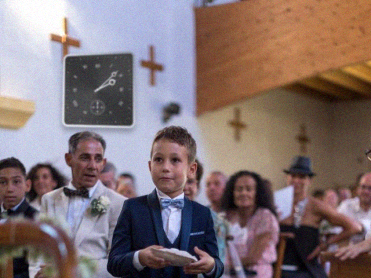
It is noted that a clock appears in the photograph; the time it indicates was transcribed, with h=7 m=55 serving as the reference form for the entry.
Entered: h=2 m=8
